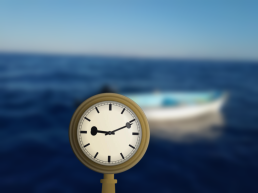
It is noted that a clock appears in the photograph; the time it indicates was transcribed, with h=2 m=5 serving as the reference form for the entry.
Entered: h=9 m=11
